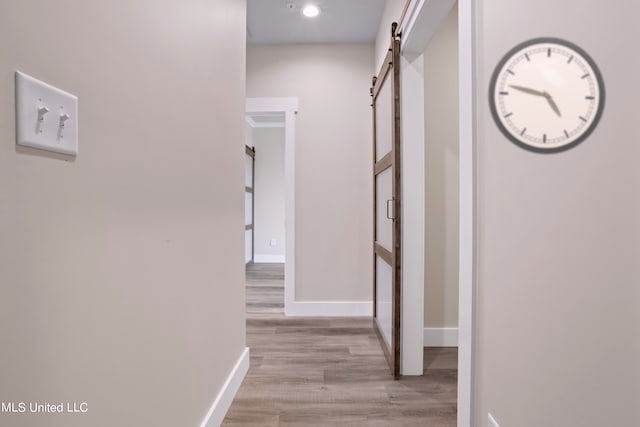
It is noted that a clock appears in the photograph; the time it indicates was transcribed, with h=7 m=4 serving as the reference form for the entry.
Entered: h=4 m=47
